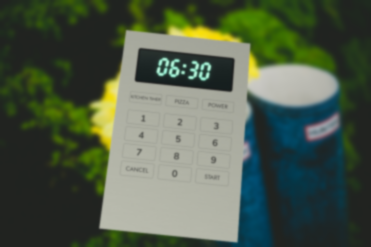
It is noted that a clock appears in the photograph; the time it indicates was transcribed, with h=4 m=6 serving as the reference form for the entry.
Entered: h=6 m=30
